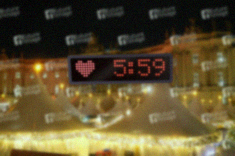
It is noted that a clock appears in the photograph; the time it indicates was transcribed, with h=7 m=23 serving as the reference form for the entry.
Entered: h=5 m=59
